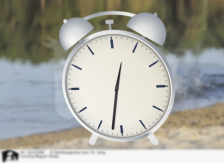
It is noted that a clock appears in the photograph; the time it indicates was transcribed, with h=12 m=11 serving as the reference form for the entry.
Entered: h=12 m=32
